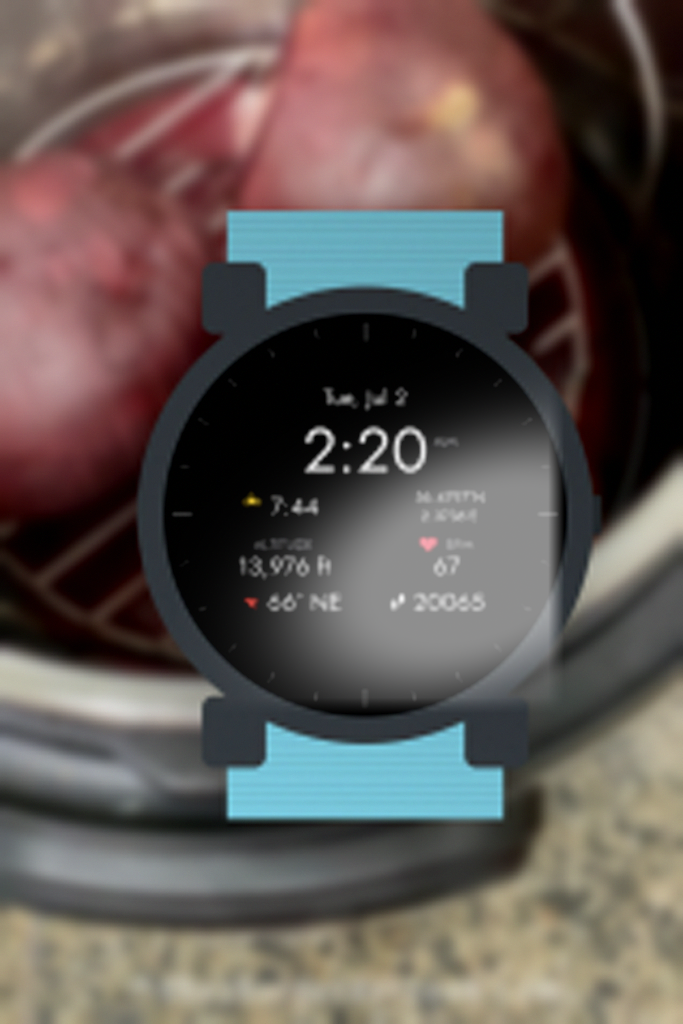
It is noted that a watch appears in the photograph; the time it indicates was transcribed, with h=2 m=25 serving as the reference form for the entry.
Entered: h=2 m=20
